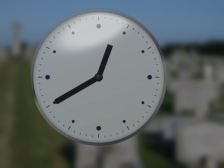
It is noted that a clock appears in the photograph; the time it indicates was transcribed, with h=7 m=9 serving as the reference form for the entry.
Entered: h=12 m=40
